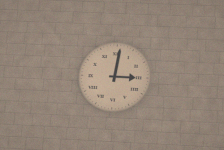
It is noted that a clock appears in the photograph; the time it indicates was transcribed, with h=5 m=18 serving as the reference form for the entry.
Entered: h=3 m=1
